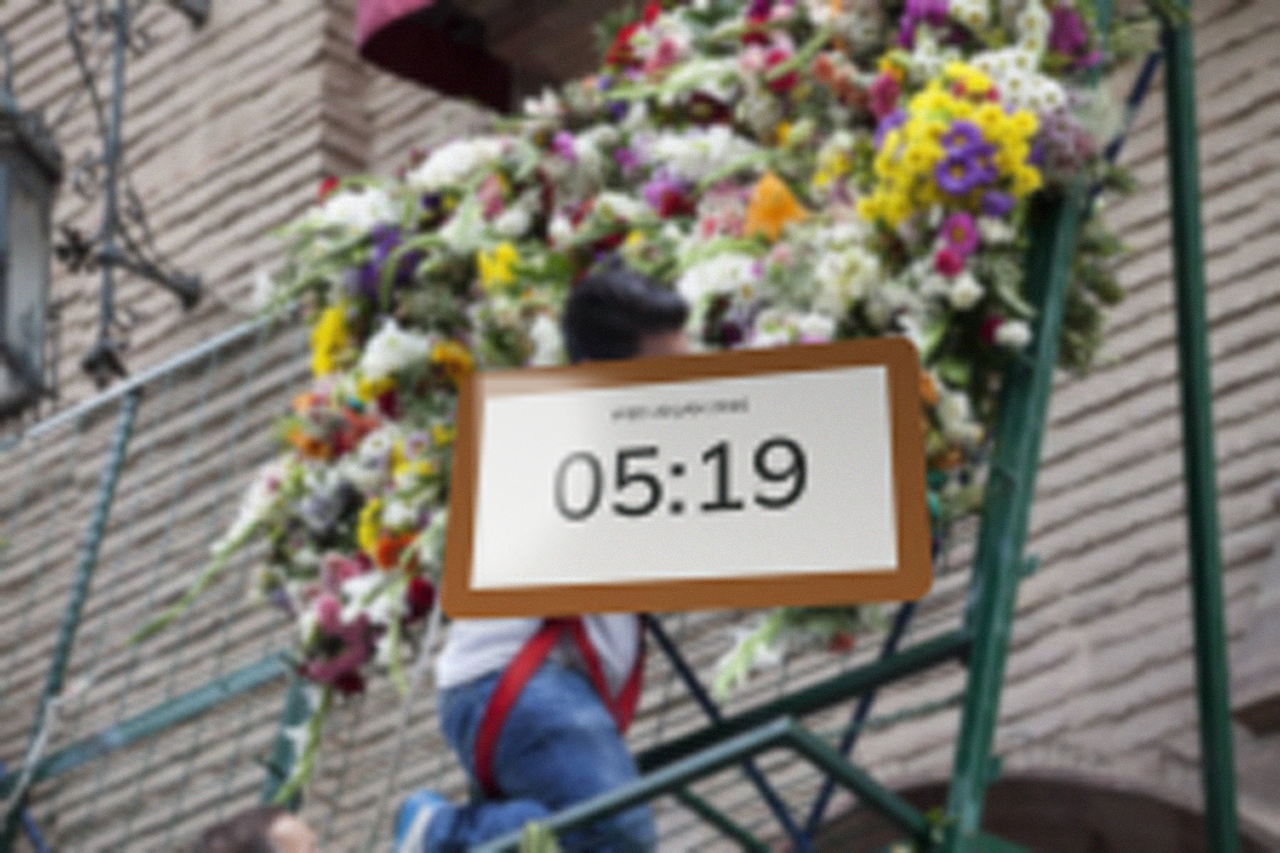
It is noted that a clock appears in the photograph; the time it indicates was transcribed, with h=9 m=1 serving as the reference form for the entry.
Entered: h=5 m=19
